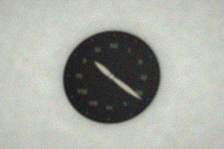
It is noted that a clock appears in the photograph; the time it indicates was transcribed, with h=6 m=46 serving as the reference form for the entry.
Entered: h=10 m=21
